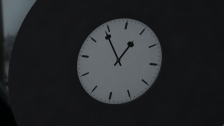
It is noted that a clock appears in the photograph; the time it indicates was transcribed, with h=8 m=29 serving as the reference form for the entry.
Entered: h=12 m=54
